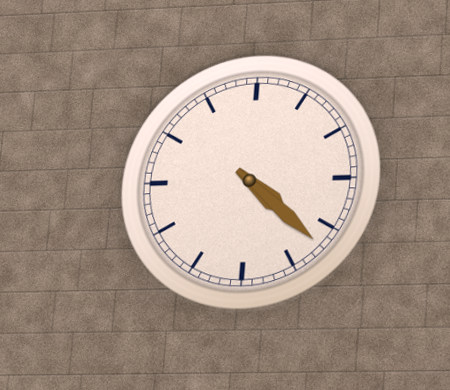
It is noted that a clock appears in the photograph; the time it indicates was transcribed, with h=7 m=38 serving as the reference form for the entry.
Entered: h=4 m=22
